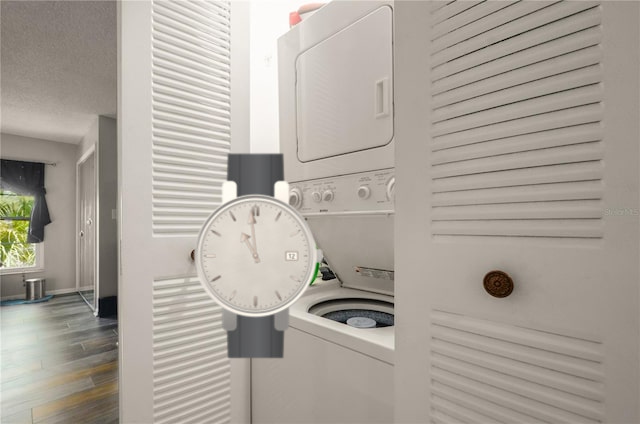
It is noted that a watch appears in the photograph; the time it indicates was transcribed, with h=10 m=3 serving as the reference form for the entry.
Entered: h=10 m=59
